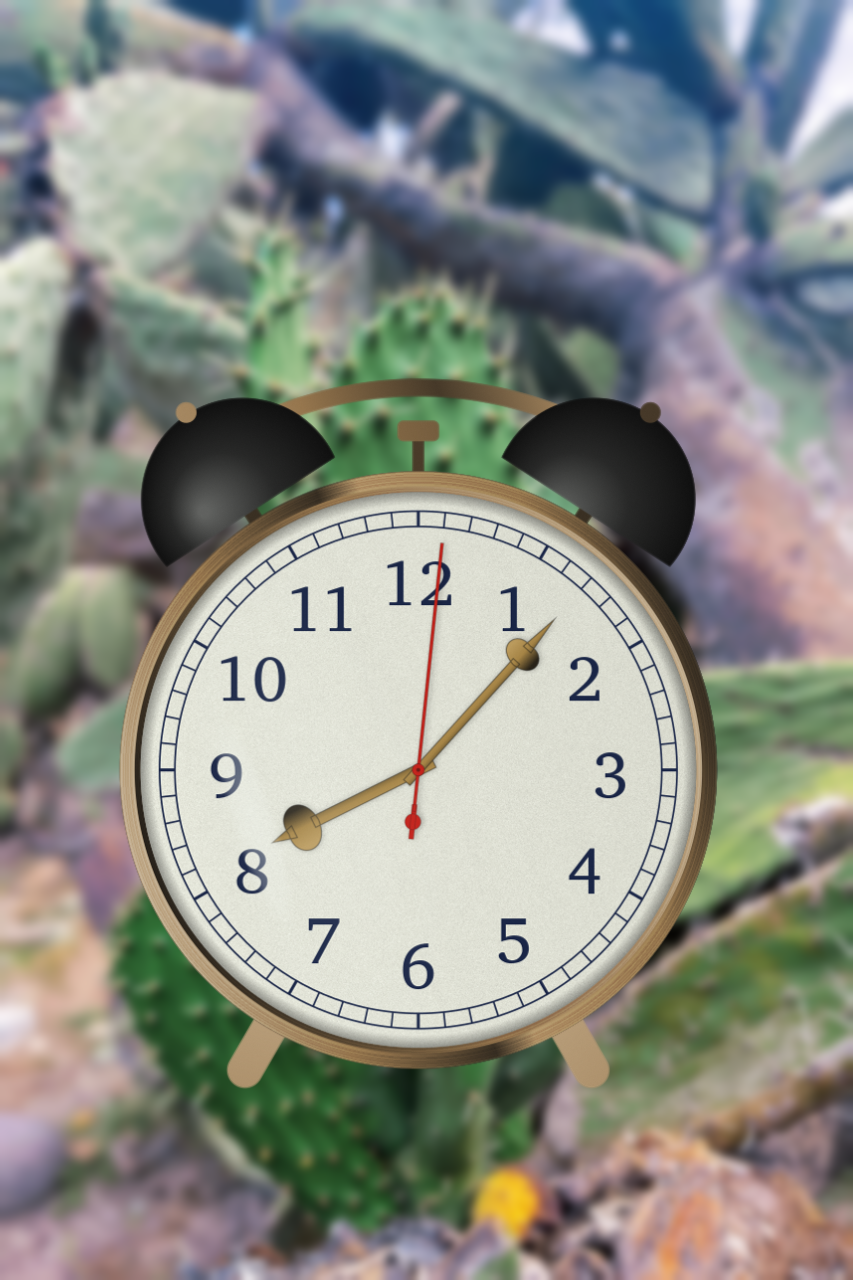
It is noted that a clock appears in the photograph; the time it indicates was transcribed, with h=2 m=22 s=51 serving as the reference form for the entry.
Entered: h=8 m=7 s=1
